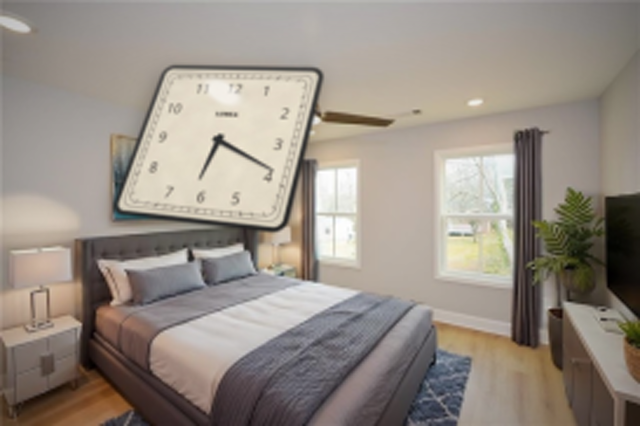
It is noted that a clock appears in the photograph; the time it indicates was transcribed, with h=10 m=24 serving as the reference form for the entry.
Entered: h=6 m=19
